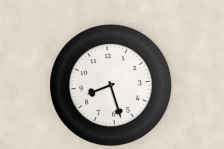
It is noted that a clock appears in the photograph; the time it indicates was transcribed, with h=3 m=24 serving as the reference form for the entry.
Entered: h=8 m=28
